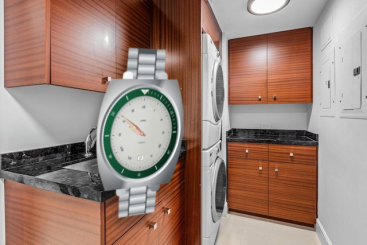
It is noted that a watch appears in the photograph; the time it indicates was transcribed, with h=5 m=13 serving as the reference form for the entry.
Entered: h=9 m=51
